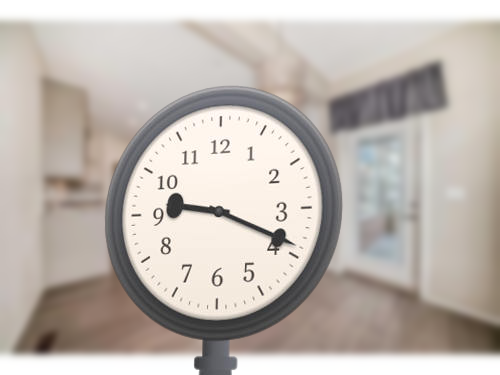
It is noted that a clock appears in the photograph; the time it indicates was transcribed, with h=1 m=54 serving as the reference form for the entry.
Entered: h=9 m=19
